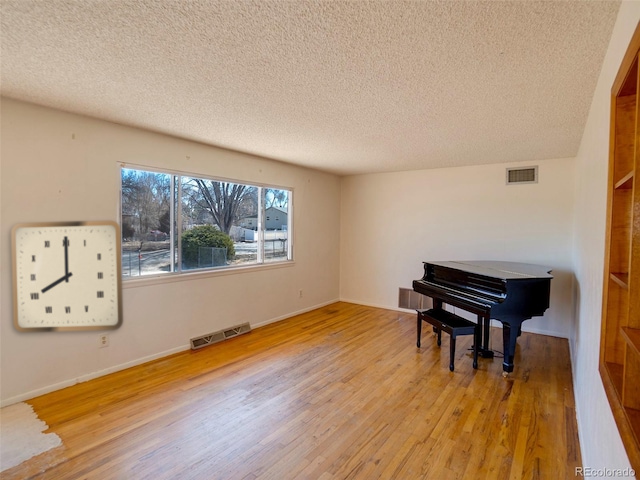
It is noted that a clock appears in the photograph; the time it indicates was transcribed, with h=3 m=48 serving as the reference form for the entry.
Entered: h=8 m=0
